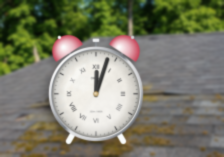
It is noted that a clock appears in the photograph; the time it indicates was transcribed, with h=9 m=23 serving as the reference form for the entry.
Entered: h=12 m=3
